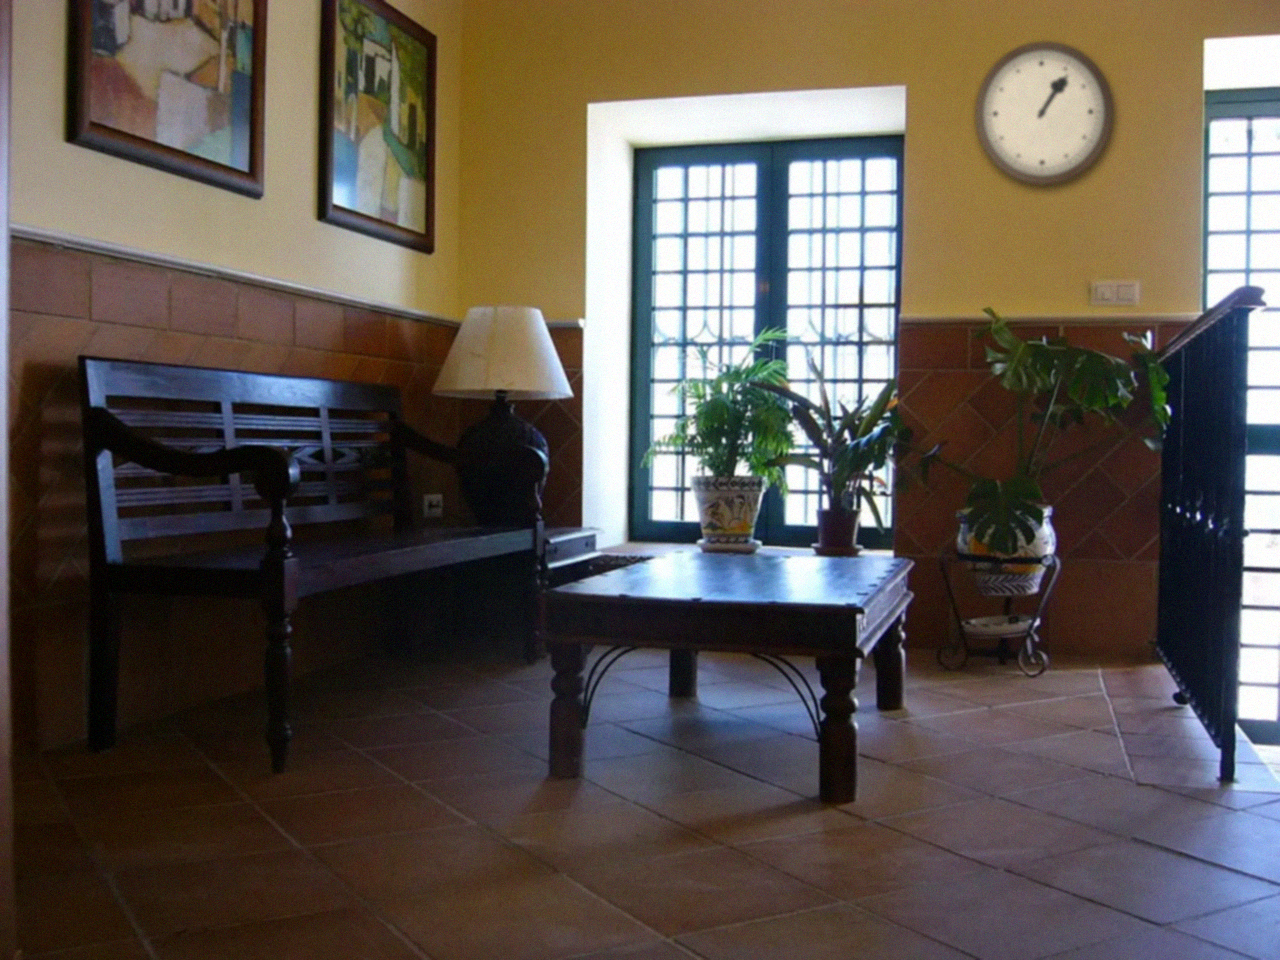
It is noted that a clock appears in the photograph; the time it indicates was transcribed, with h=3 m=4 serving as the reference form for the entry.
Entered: h=1 m=6
